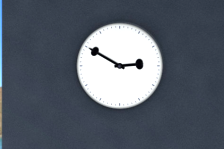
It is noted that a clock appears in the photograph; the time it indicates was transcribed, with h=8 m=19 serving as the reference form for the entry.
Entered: h=2 m=50
